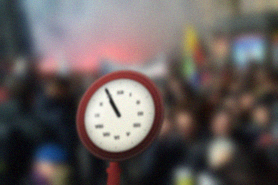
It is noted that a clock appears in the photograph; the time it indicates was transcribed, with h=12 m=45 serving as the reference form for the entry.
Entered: h=10 m=55
